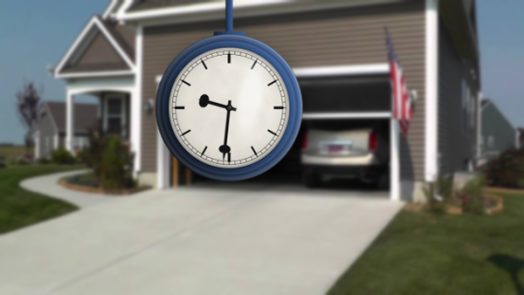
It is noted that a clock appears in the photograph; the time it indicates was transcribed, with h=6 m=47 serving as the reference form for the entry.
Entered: h=9 m=31
